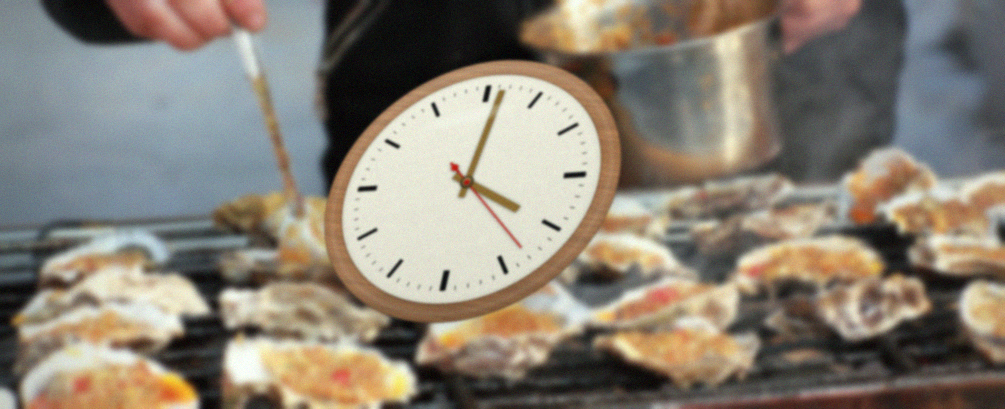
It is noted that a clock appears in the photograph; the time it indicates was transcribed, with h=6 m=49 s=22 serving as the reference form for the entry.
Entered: h=4 m=1 s=23
